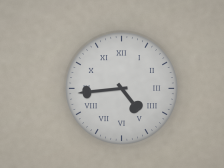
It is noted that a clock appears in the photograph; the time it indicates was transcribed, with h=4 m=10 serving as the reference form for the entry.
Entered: h=4 m=44
